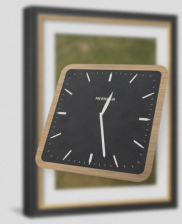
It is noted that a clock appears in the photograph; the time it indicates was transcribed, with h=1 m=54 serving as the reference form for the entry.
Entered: h=12 m=27
